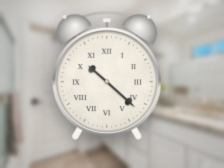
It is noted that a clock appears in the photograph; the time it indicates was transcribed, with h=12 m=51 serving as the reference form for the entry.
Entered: h=10 m=22
